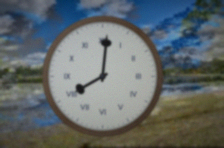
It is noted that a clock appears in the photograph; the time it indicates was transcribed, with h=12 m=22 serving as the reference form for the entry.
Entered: h=8 m=1
